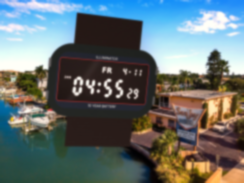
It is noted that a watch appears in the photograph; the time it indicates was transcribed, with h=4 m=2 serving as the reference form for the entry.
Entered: h=4 m=55
